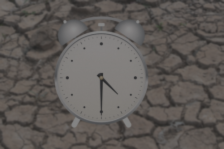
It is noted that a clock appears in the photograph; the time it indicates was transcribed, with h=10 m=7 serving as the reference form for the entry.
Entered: h=4 m=30
